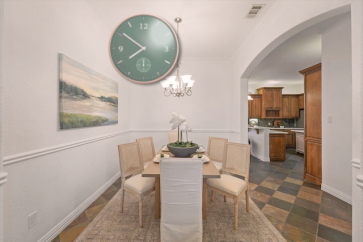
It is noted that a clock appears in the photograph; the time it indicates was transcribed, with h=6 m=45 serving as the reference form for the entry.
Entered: h=7 m=51
